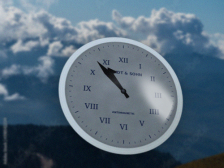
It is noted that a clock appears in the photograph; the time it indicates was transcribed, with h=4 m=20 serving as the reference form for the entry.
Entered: h=10 m=53
